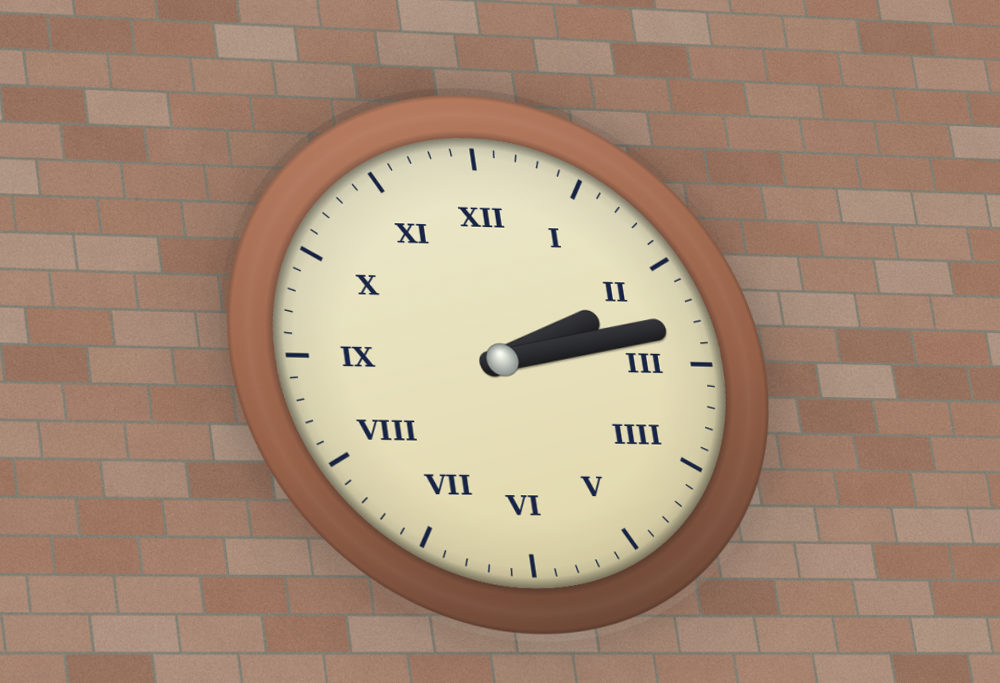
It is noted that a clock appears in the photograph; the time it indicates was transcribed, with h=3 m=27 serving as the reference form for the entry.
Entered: h=2 m=13
